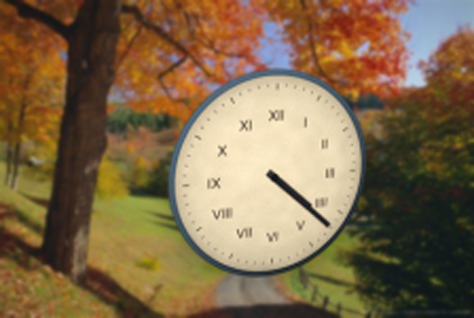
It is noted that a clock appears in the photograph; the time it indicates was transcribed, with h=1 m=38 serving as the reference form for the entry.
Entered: h=4 m=22
